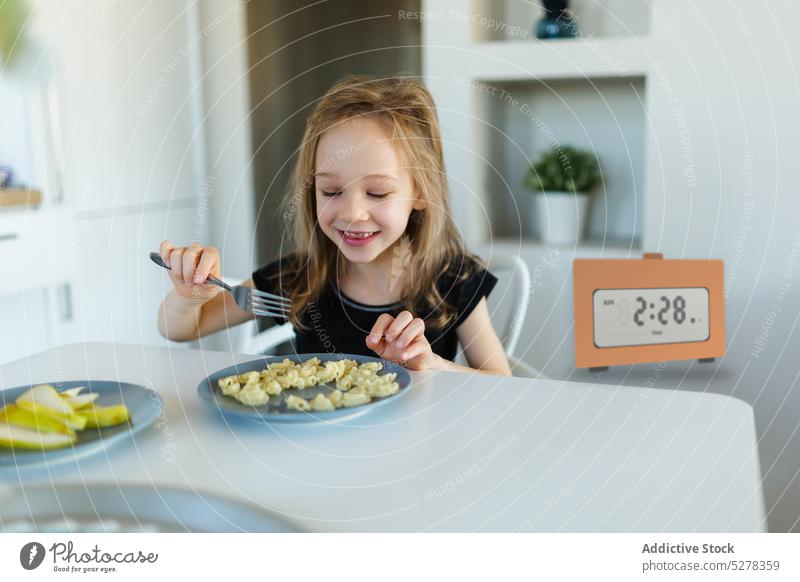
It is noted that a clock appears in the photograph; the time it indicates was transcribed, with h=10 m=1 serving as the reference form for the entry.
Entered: h=2 m=28
